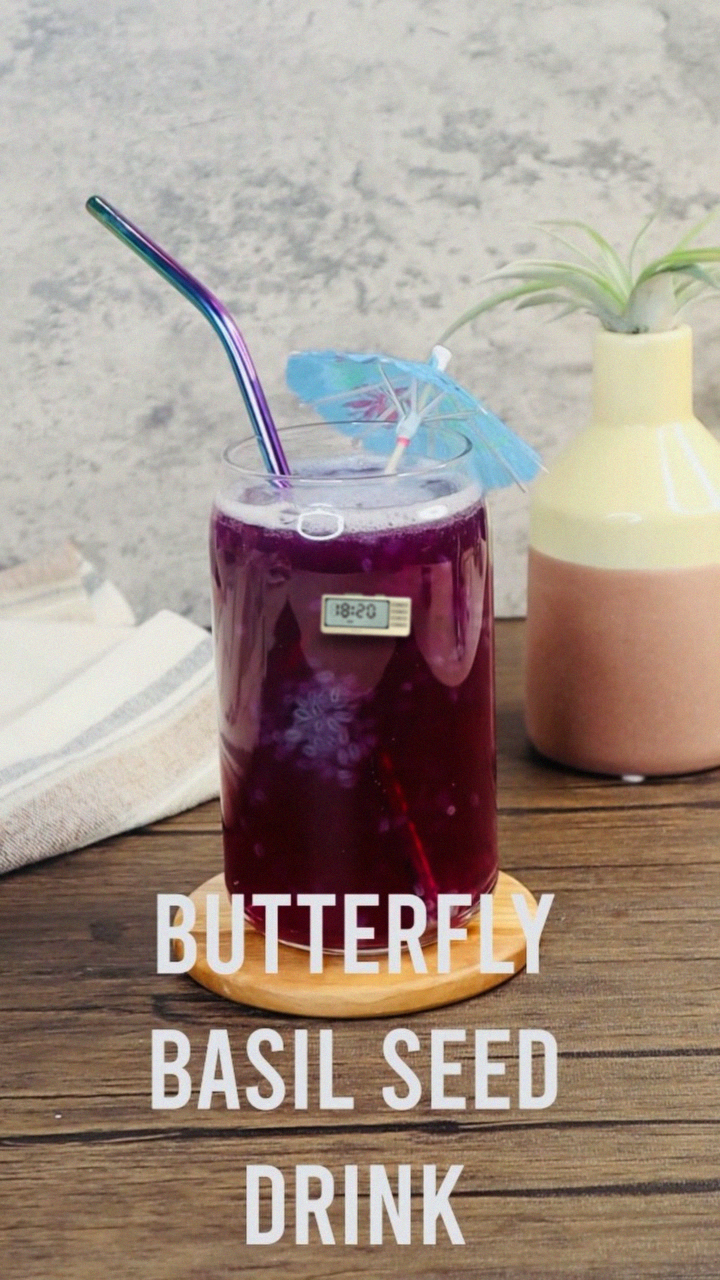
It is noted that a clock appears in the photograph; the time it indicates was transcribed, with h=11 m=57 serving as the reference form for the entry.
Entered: h=18 m=20
